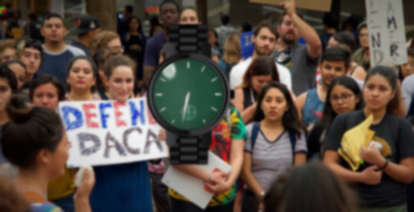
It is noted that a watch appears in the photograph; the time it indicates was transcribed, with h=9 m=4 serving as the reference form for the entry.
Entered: h=6 m=32
